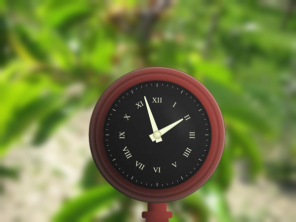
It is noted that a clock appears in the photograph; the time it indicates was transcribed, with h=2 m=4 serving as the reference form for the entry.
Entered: h=1 m=57
